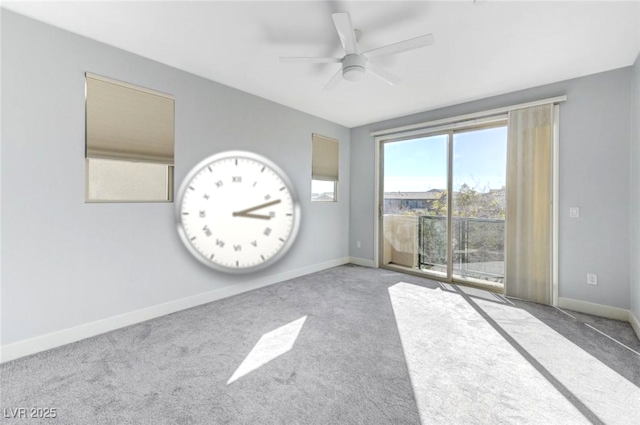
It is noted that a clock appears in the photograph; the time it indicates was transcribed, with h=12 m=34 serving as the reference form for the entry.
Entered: h=3 m=12
